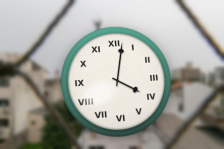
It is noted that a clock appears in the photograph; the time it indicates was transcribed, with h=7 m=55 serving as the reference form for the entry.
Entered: h=4 m=2
